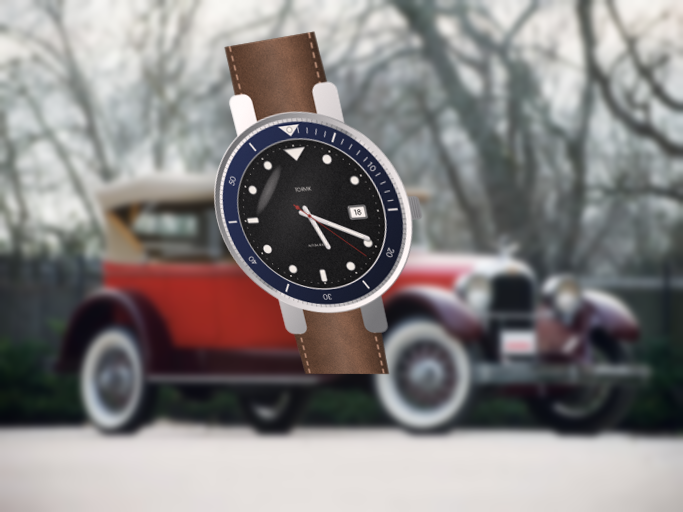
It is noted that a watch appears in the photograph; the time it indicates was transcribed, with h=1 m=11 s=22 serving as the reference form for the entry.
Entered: h=5 m=19 s=22
